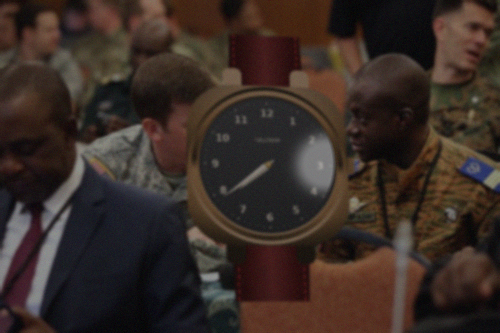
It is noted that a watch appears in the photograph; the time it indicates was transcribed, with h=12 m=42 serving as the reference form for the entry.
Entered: h=7 m=39
